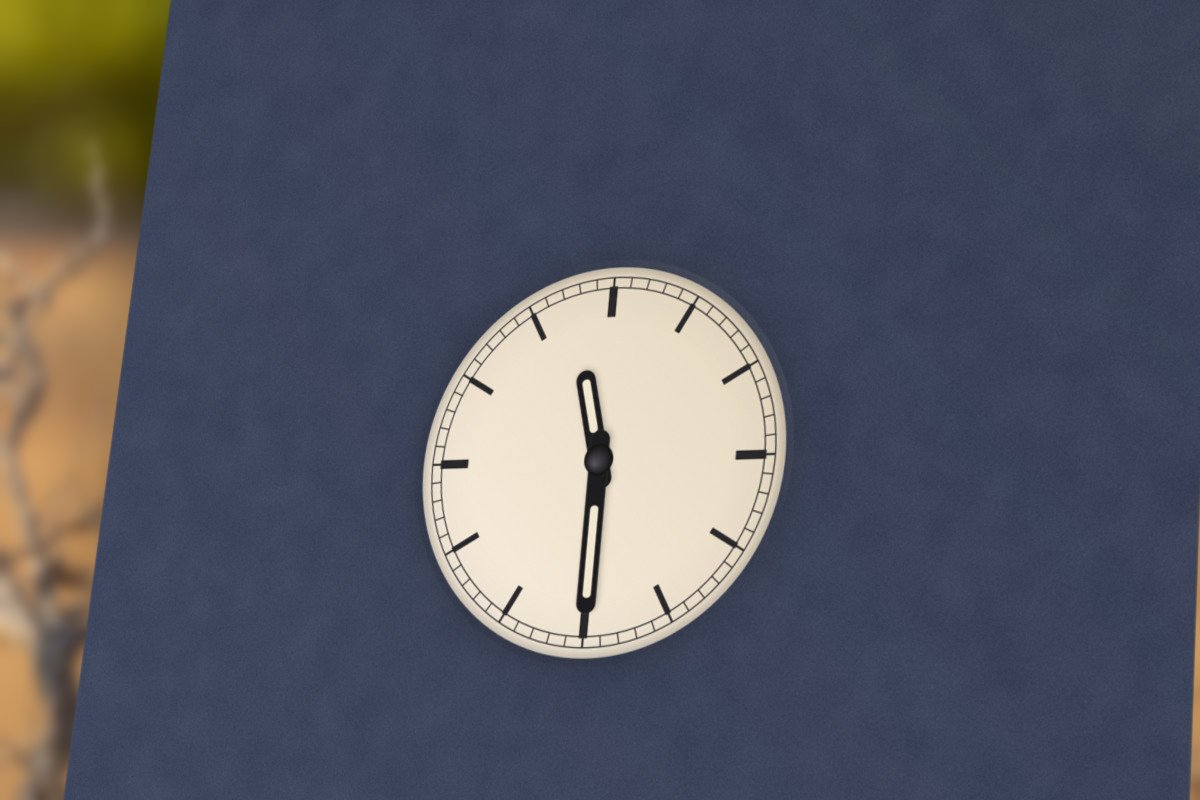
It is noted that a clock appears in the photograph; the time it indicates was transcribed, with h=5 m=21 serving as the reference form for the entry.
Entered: h=11 m=30
